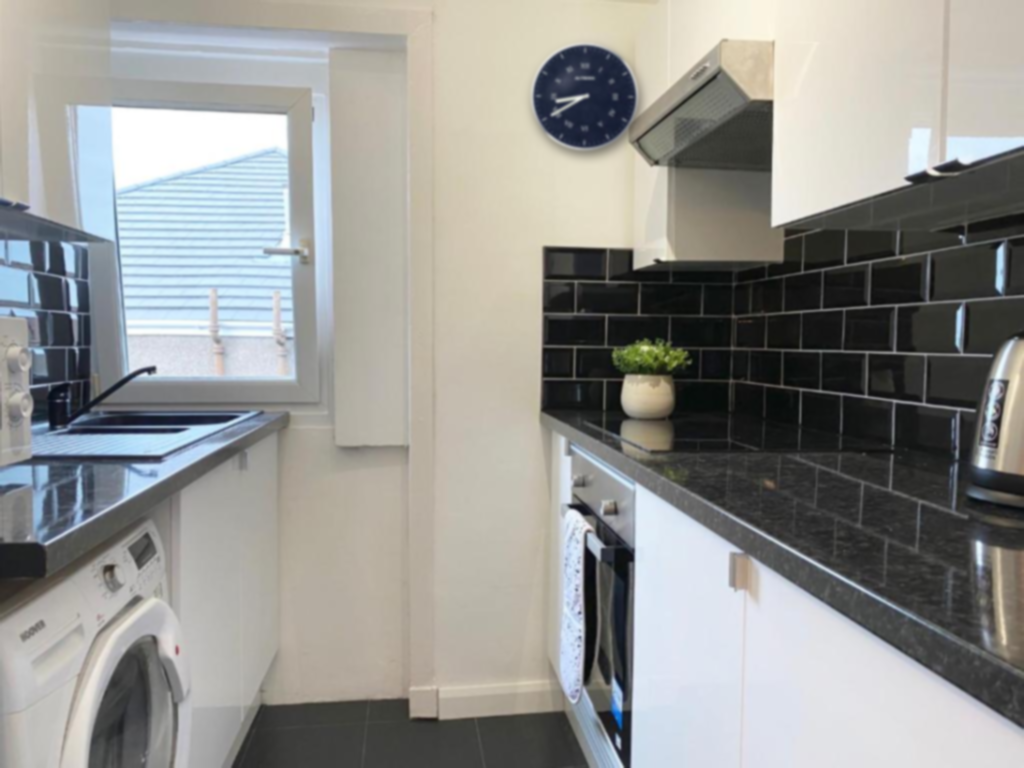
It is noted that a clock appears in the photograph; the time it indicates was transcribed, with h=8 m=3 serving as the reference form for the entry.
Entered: h=8 m=40
